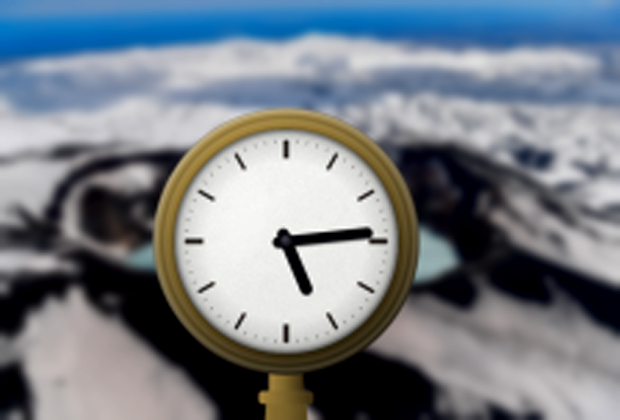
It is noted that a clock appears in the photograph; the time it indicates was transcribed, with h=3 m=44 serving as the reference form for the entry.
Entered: h=5 m=14
